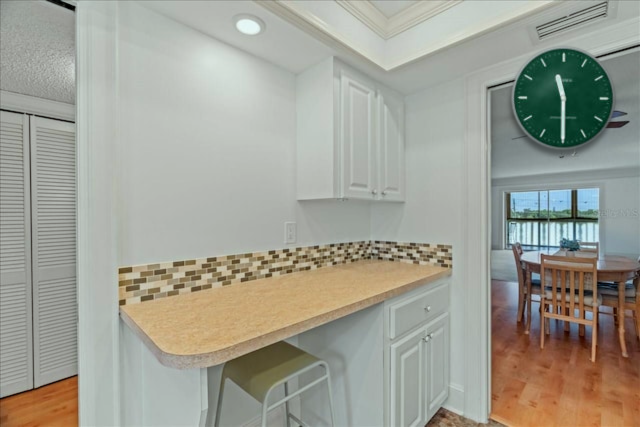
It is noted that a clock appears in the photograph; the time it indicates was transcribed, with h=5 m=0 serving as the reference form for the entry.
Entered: h=11 m=30
